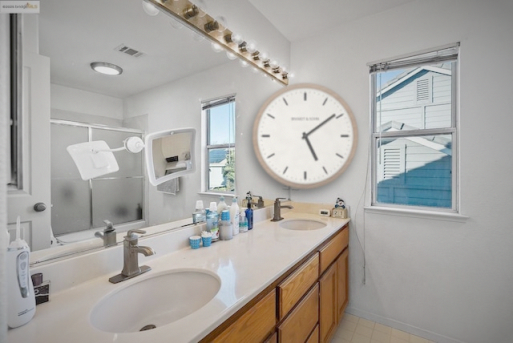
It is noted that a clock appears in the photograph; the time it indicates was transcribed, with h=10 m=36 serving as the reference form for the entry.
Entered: h=5 m=9
